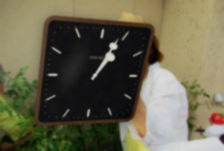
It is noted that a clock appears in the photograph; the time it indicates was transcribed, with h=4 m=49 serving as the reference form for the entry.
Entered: h=1 m=4
